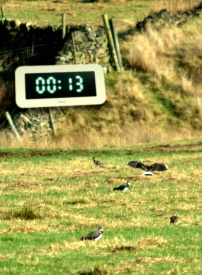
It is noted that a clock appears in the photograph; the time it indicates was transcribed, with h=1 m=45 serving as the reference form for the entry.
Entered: h=0 m=13
